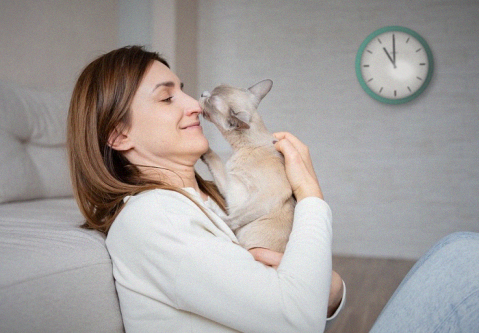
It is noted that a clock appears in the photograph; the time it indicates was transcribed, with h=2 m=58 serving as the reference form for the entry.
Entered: h=11 m=0
